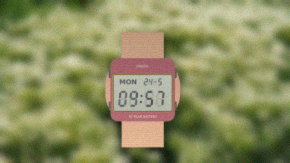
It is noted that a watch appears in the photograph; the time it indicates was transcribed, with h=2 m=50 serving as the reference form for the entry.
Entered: h=9 m=57
